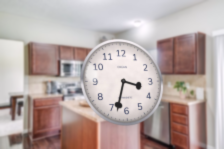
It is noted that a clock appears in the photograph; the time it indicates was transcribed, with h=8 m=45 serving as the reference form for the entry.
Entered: h=3 m=33
